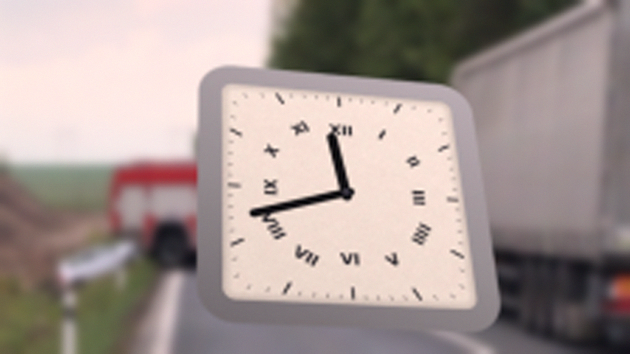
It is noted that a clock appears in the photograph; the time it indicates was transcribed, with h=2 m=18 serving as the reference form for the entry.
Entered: h=11 m=42
